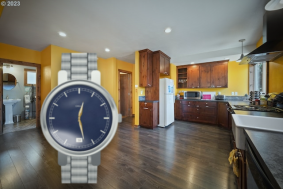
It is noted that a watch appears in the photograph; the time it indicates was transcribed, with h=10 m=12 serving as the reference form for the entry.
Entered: h=12 m=28
